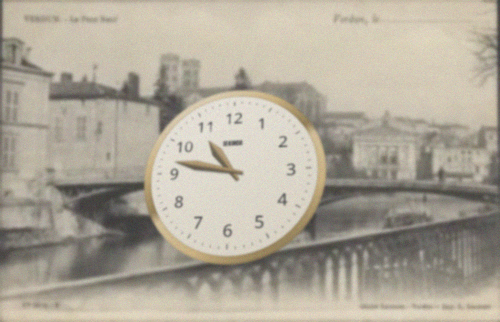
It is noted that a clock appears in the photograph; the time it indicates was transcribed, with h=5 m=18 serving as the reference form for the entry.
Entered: h=10 m=47
